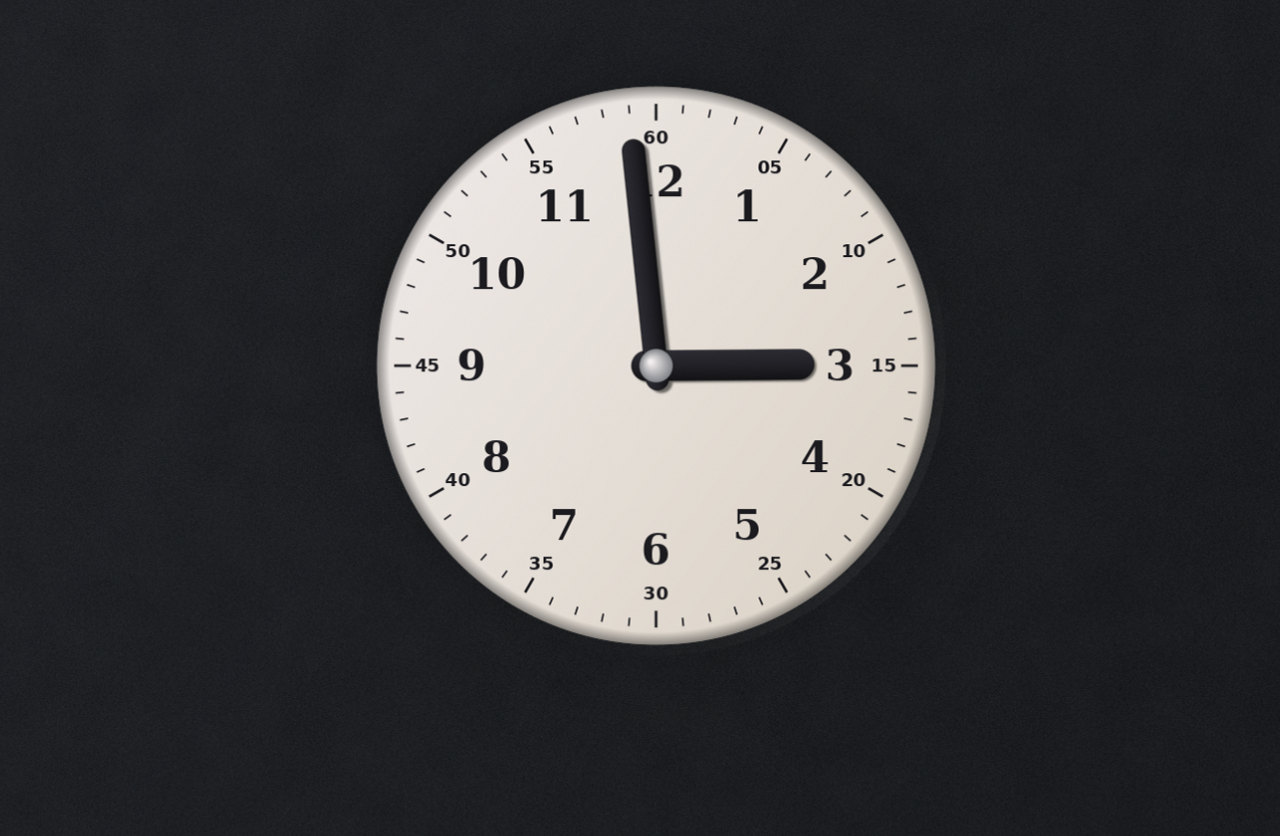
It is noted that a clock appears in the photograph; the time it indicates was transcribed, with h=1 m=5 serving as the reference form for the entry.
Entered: h=2 m=59
